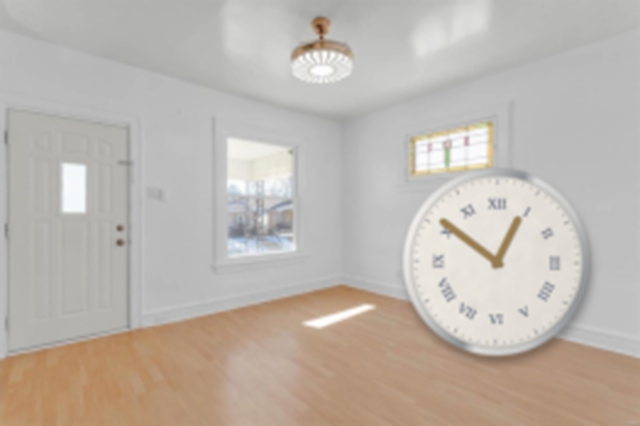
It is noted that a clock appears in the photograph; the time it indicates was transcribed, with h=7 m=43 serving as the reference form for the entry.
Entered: h=12 m=51
